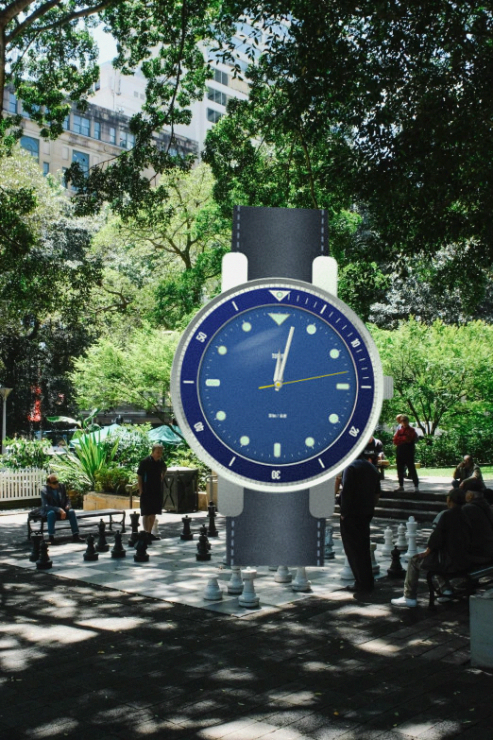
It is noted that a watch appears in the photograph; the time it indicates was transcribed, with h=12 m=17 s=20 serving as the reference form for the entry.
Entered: h=12 m=2 s=13
